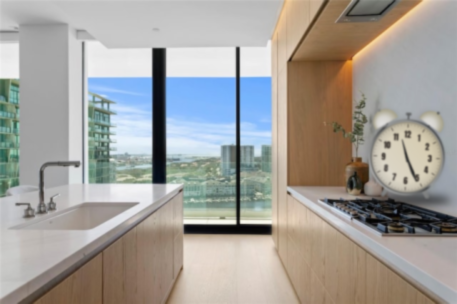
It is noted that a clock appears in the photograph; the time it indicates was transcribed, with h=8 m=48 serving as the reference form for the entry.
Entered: h=11 m=26
